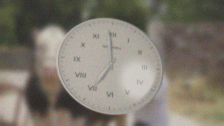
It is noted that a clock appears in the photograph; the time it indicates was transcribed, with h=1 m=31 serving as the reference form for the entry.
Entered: h=6 m=59
